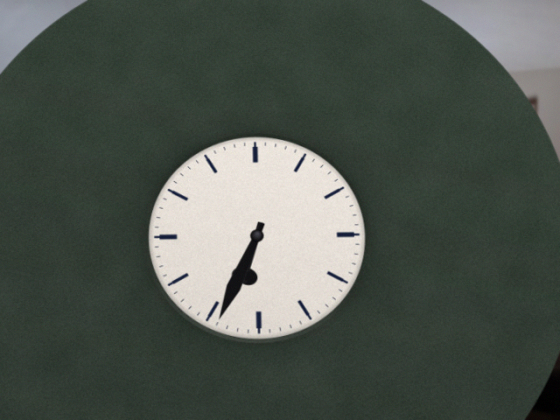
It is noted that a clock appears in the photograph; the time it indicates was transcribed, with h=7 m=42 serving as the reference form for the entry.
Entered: h=6 m=34
